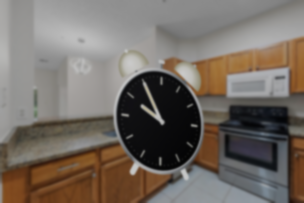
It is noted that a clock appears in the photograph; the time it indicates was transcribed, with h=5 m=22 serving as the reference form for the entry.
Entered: h=9 m=55
